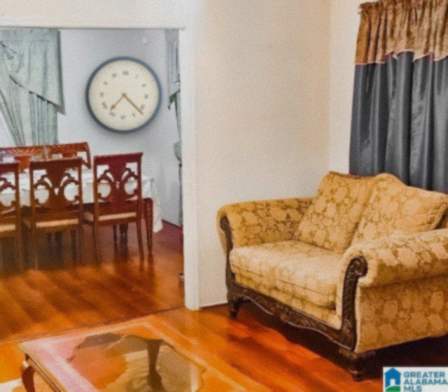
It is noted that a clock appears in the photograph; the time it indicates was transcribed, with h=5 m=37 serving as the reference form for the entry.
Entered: h=7 m=22
